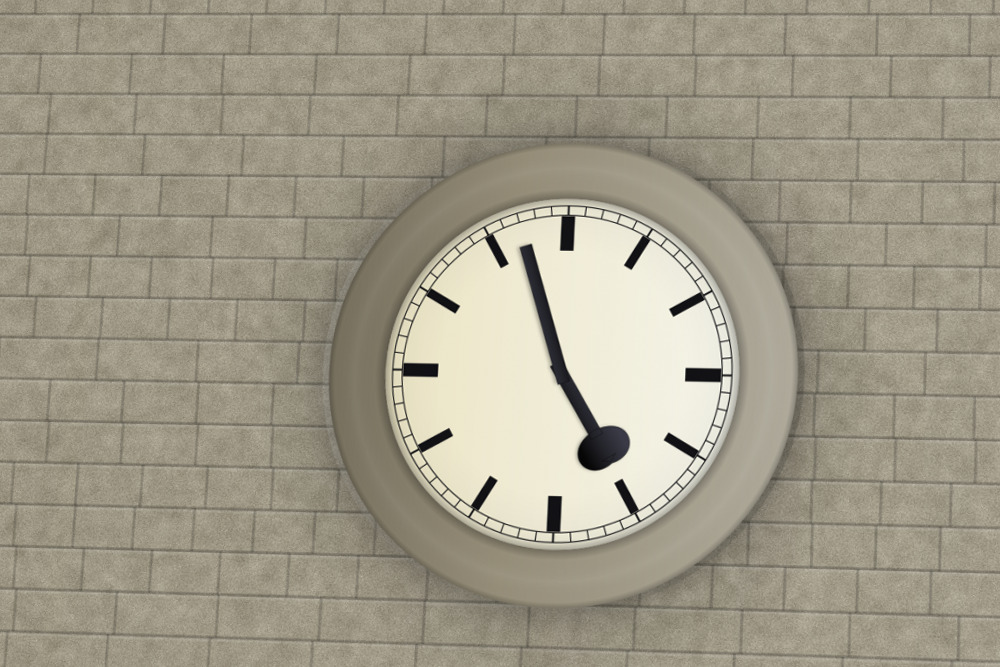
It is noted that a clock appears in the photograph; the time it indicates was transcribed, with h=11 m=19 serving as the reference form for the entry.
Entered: h=4 m=57
